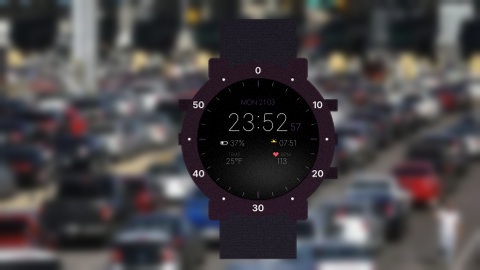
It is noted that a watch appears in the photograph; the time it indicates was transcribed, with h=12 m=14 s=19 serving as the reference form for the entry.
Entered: h=23 m=52 s=57
